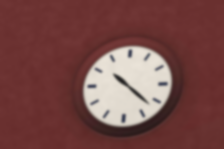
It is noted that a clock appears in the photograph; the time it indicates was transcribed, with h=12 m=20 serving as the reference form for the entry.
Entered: h=10 m=22
